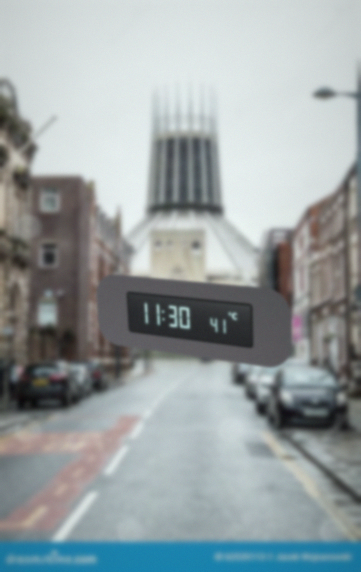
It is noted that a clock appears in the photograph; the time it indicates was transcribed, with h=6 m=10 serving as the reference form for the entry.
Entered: h=11 m=30
